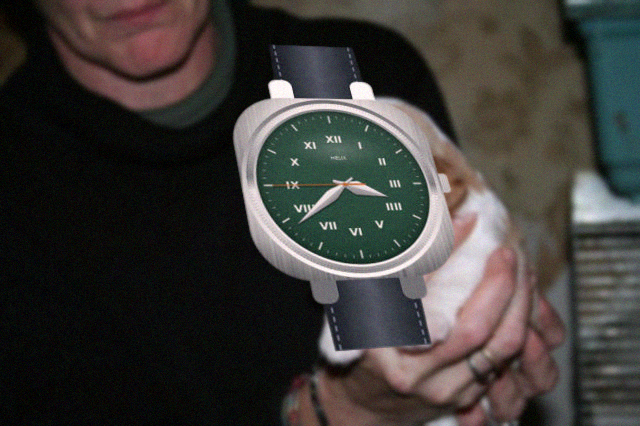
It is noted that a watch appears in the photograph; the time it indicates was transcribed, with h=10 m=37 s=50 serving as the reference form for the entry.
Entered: h=3 m=38 s=45
